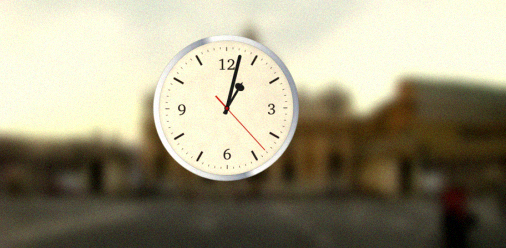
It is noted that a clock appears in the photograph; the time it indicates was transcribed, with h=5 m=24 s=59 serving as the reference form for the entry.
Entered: h=1 m=2 s=23
